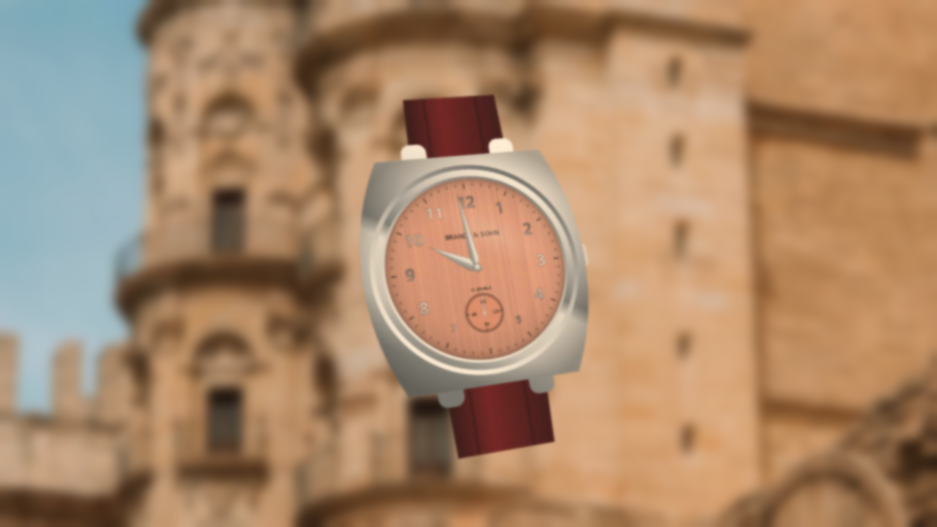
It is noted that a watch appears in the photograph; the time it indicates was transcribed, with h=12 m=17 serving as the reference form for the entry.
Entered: h=9 m=59
